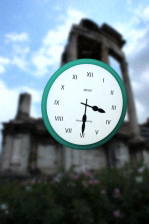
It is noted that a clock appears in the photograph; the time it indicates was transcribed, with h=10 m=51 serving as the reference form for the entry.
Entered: h=3 m=30
